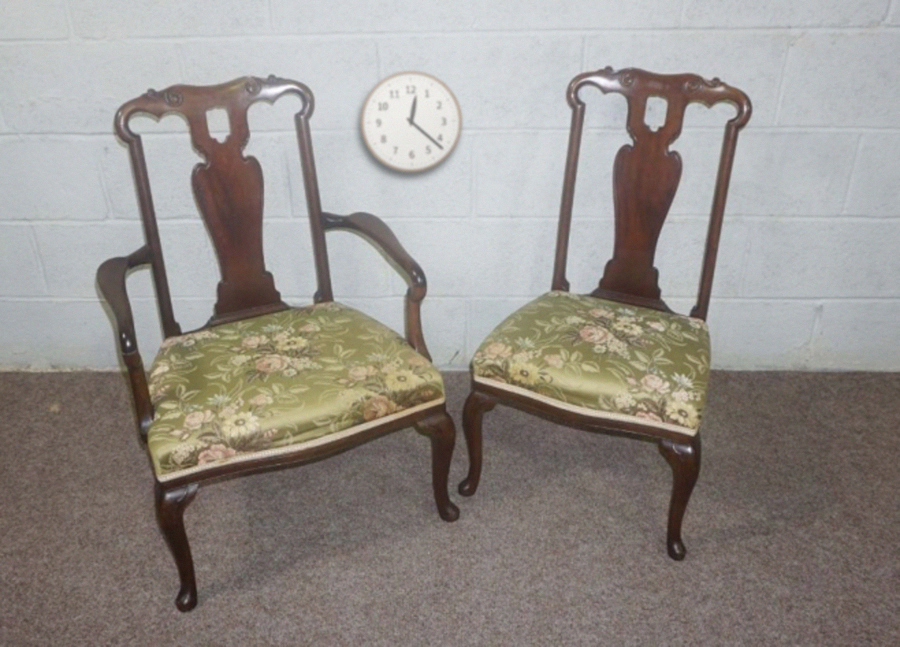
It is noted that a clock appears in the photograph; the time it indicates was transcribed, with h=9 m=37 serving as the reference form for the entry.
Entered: h=12 m=22
